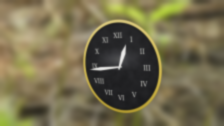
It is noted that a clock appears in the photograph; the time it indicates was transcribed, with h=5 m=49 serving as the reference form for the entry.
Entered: h=12 m=44
